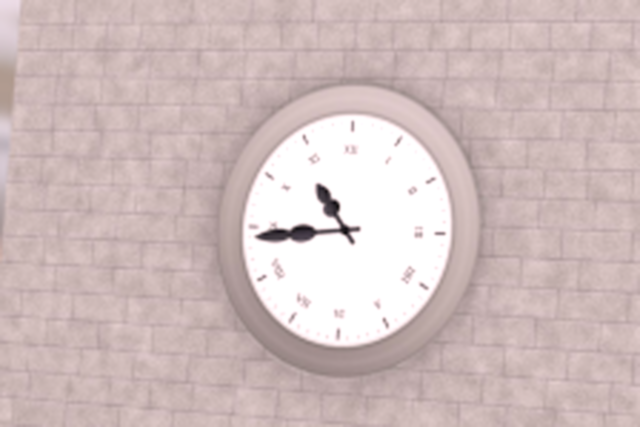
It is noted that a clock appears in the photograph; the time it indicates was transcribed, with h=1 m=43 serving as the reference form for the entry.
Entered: h=10 m=44
